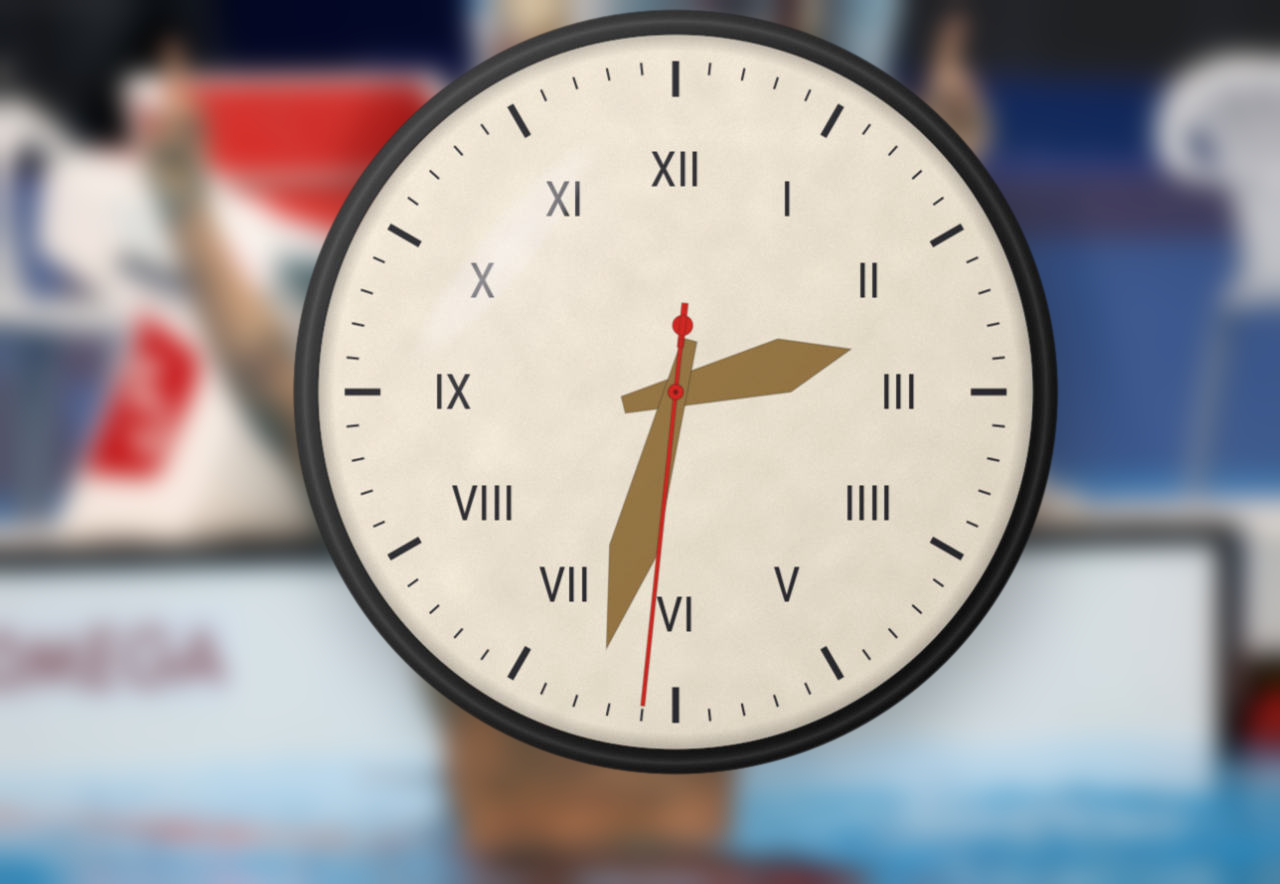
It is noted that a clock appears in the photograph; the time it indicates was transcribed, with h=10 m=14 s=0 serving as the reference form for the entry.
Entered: h=2 m=32 s=31
